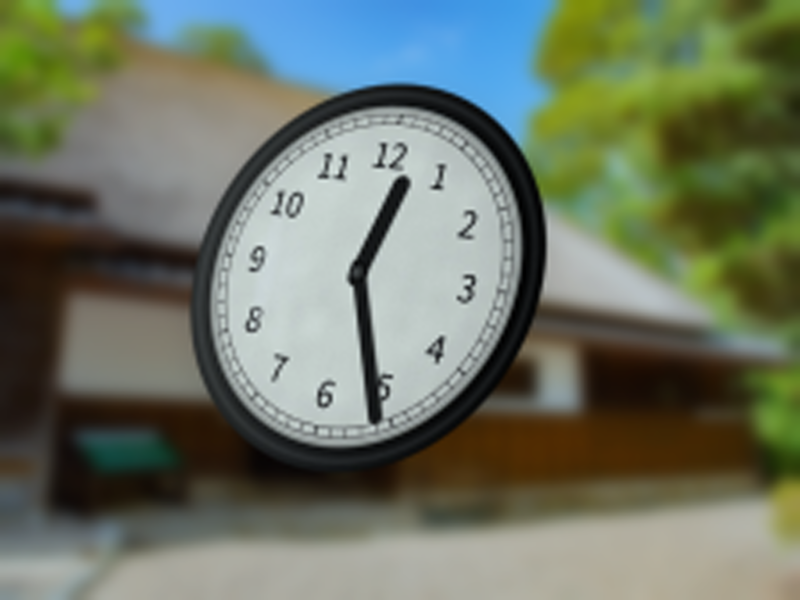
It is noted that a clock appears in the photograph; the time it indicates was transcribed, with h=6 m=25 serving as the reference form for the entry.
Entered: h=12 m=26
